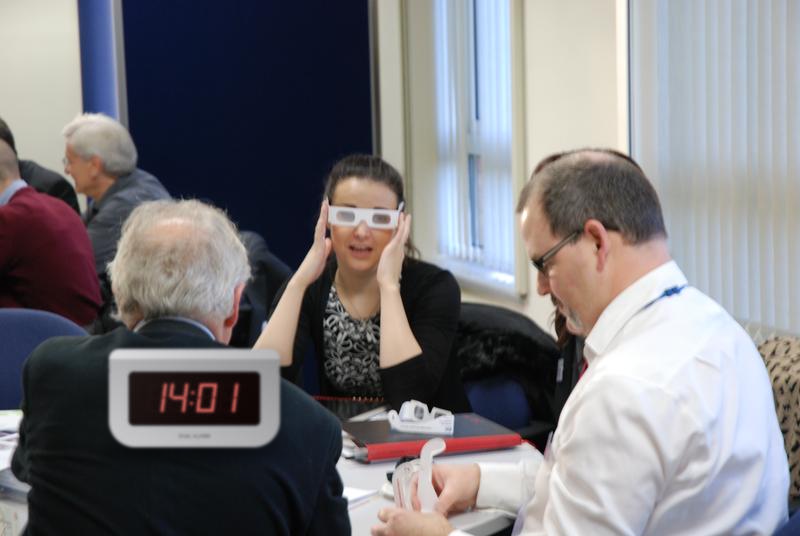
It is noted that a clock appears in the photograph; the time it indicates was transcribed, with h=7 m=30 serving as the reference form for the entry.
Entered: h=14 m=1
